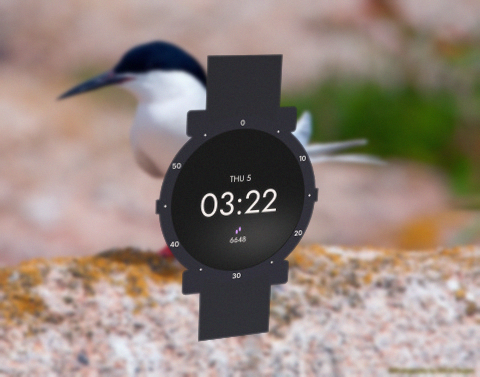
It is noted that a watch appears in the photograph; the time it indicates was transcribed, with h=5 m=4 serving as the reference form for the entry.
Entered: h=3 m=22
